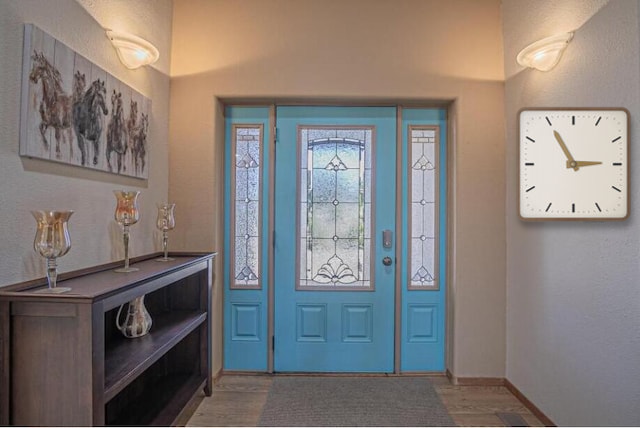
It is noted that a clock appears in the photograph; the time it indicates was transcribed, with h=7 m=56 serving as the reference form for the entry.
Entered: h=2 m=55
